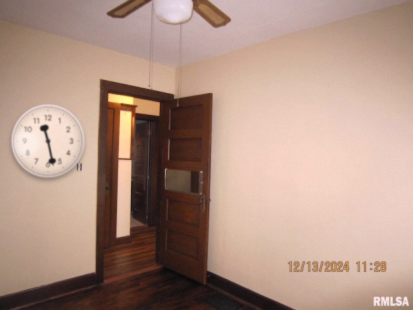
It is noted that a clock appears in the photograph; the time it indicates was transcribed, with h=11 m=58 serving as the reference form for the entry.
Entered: h=11 m=28
